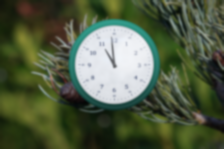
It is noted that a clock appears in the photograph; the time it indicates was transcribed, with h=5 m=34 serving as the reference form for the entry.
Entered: h=10 m=59
